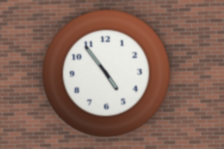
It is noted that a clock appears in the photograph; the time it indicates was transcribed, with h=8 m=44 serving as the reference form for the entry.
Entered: h=4 m=54
